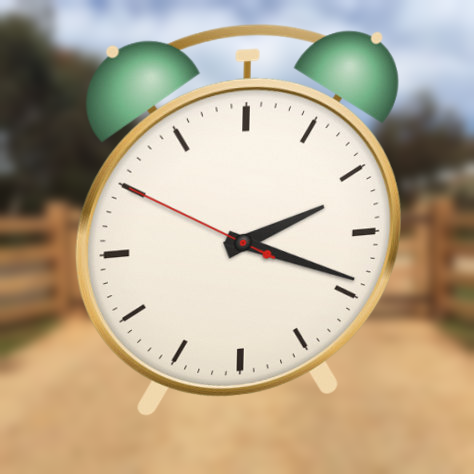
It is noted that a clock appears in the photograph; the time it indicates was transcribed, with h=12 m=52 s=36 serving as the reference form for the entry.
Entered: h=2 m=18 s=50
